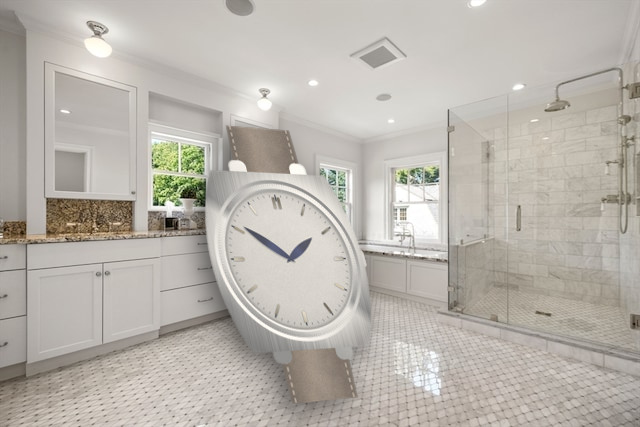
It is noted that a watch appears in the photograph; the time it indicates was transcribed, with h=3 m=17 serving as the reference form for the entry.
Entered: h=1 m=51
